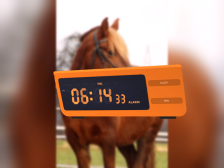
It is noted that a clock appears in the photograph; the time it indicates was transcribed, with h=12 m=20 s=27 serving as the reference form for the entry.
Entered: h=6 m=14 s=33
